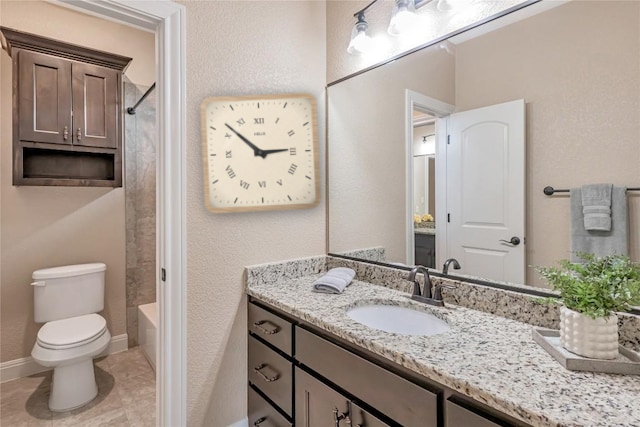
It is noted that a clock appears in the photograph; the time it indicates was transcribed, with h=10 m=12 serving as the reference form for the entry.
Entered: h=2 m=52
